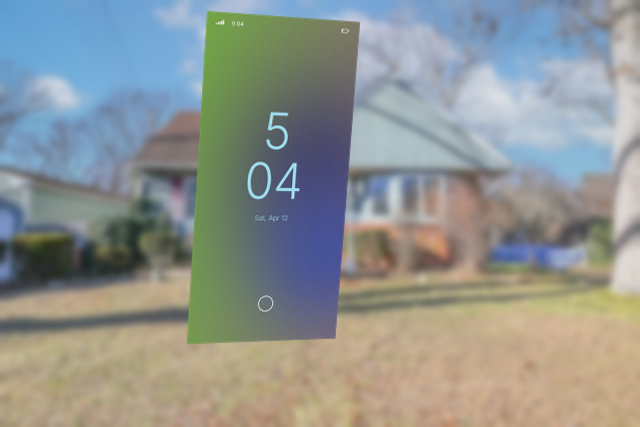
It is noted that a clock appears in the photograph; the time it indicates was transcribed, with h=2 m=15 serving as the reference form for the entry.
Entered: h=5 m=4
